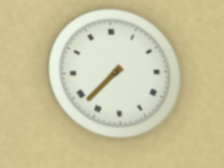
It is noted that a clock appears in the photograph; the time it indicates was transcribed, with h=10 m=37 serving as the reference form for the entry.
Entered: h=7 m=38
